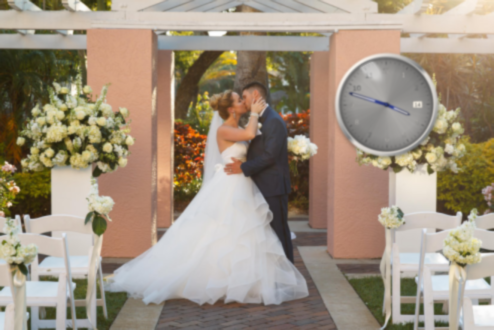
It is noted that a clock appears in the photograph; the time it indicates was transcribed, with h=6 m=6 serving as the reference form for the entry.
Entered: h=3 m=48
